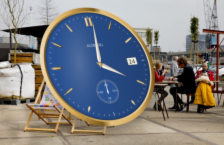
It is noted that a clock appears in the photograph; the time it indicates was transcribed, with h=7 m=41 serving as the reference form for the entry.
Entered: h=4 m=1
